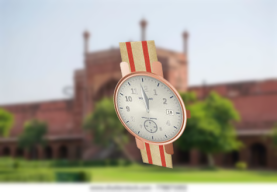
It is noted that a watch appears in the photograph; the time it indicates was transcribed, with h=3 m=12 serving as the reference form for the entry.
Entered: h=11 m=59
